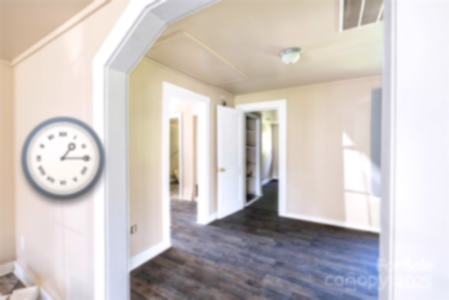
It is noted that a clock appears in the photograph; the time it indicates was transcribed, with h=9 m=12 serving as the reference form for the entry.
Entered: h=1 m=15
